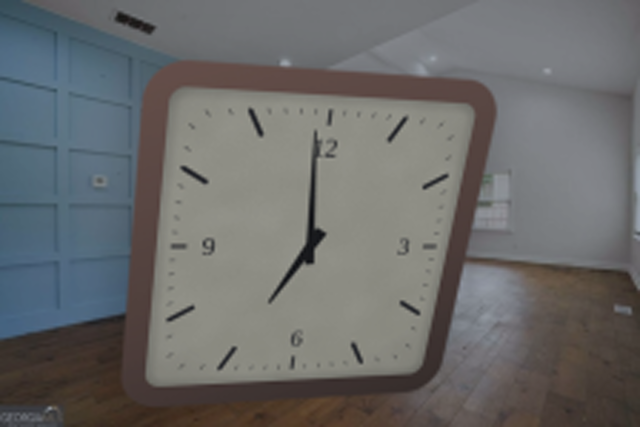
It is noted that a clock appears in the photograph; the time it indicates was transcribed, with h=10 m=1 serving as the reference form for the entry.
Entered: h=6 m=59
